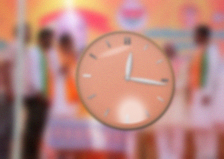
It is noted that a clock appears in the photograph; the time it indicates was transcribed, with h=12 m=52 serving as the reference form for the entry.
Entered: h=12 m=16
